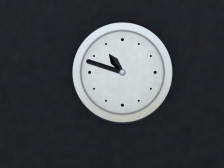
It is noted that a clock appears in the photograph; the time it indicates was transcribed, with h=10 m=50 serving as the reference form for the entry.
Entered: h=10 m=48
